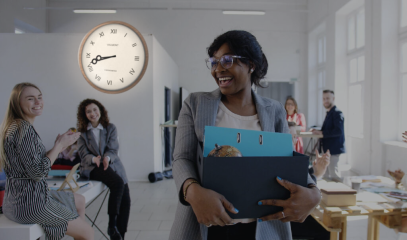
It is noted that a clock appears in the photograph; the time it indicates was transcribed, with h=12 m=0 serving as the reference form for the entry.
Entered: h=8 m=42
